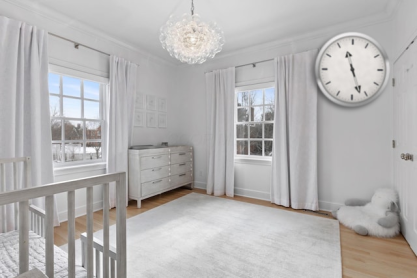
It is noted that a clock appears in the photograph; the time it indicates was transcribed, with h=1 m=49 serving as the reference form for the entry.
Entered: h=11 m=27
